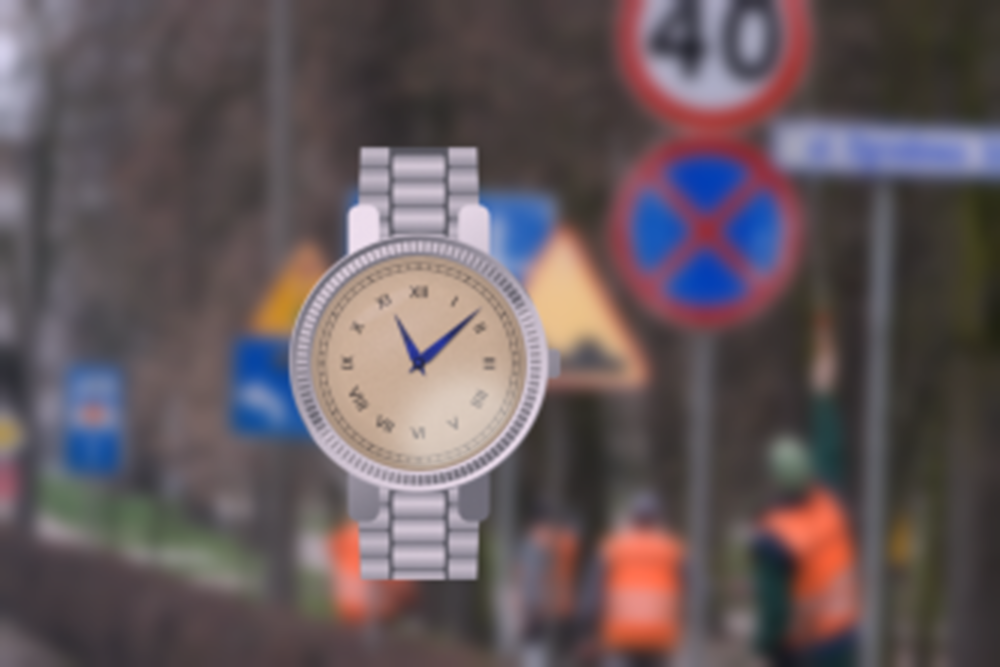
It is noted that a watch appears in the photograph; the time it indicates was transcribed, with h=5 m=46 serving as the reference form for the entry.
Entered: h=11 m=8
